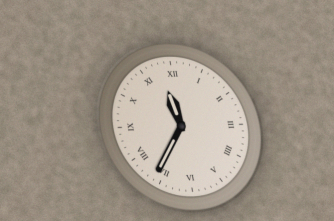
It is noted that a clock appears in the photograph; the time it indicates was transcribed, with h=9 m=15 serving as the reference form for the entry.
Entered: h=11 m=36
